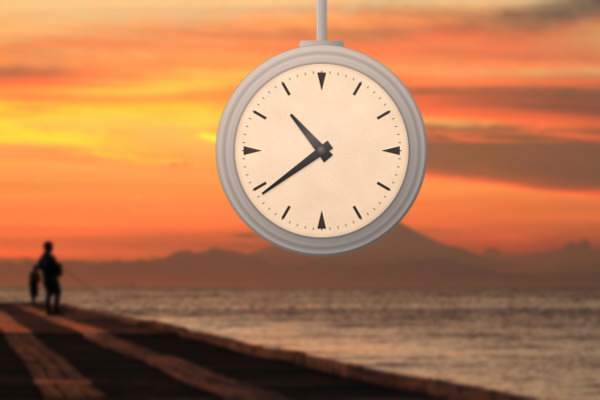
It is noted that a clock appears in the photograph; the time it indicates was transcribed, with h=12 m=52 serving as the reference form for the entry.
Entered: h=10 m=39
